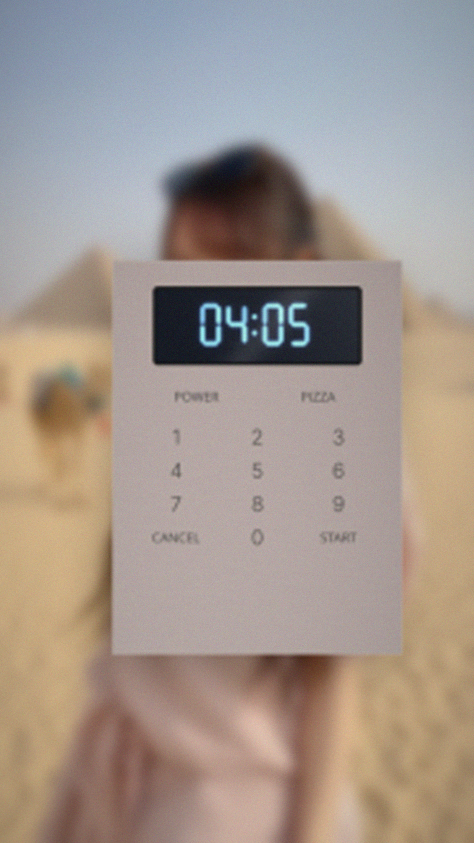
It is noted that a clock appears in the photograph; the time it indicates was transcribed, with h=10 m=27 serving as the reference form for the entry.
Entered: h=4 m=5
